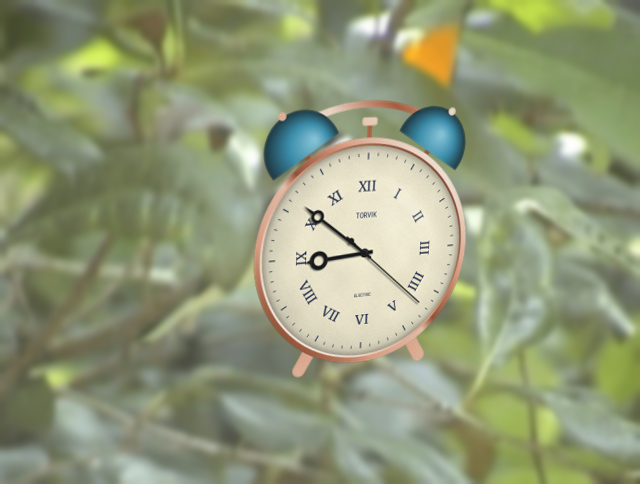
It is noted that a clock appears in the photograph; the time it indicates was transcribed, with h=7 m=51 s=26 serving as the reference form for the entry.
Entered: h=8 m=51 s=22
